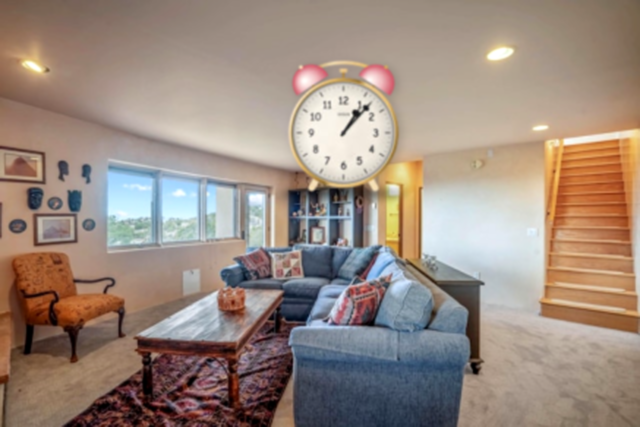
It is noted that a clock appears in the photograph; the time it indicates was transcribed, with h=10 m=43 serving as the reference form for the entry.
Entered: h=1 m=7
